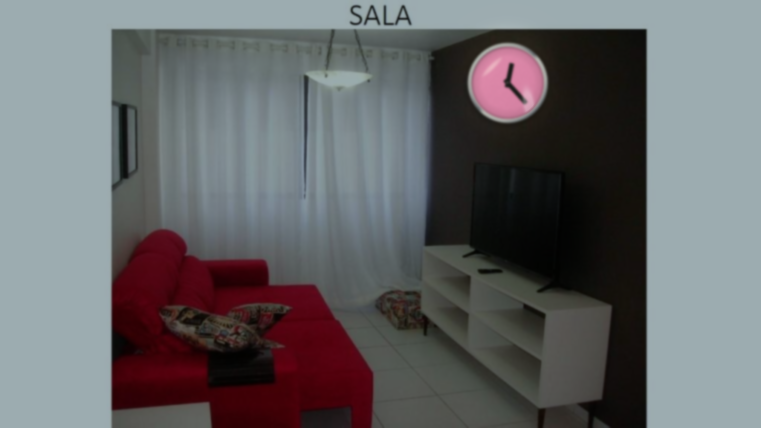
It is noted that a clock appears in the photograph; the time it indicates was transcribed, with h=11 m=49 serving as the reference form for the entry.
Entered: h=12 m=23
